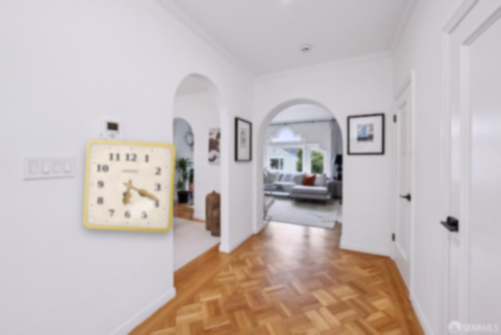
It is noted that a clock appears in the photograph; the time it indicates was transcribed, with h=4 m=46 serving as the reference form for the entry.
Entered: h=6 m=19
